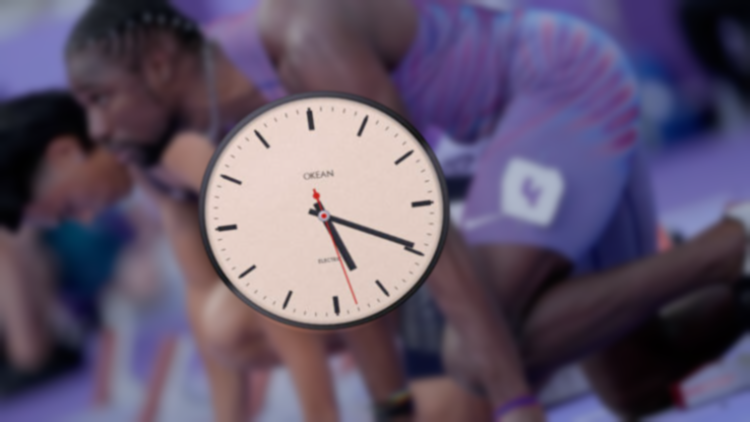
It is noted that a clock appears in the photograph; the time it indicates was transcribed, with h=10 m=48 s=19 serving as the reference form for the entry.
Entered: h=5 m=19 s=28
